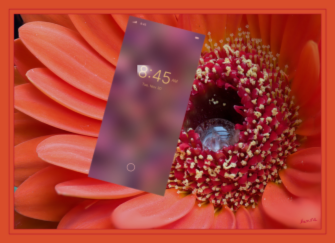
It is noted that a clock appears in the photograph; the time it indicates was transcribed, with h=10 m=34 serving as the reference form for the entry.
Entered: h=8 m=45
